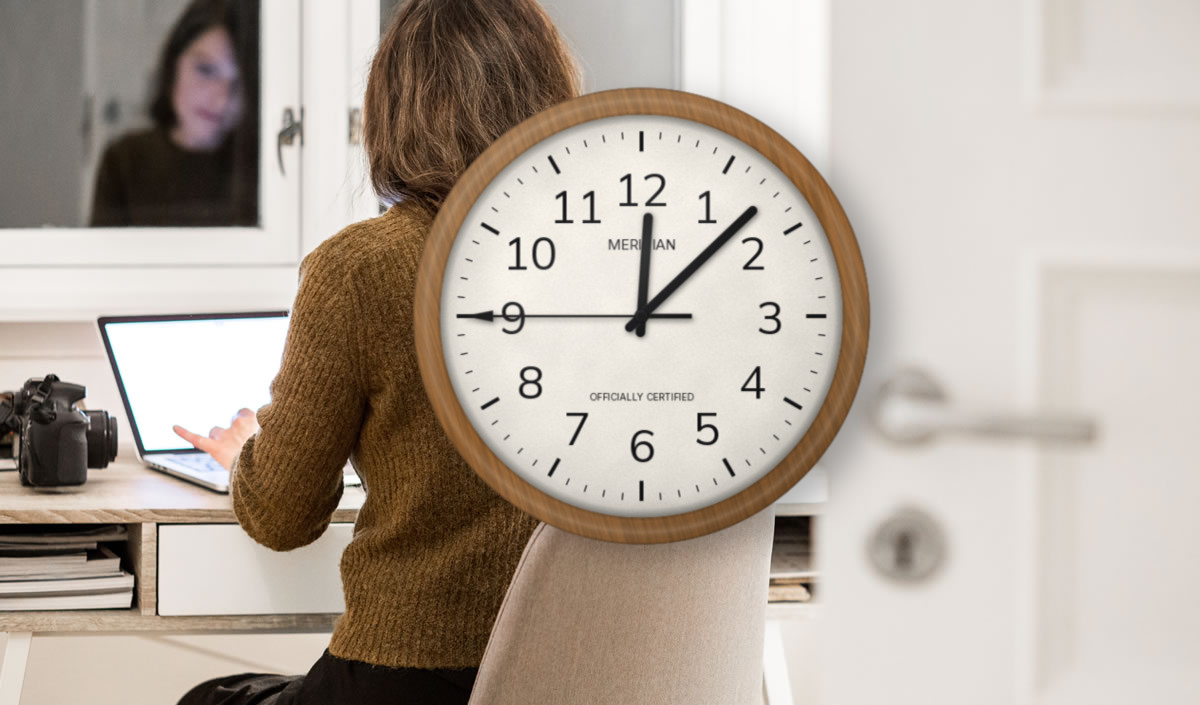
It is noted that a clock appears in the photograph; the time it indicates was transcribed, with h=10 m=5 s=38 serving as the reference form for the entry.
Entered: h=12 m=7 s=45
